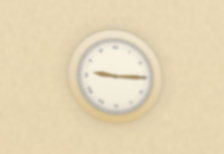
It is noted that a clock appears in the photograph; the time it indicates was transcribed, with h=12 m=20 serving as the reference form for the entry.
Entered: h=9 m=15
